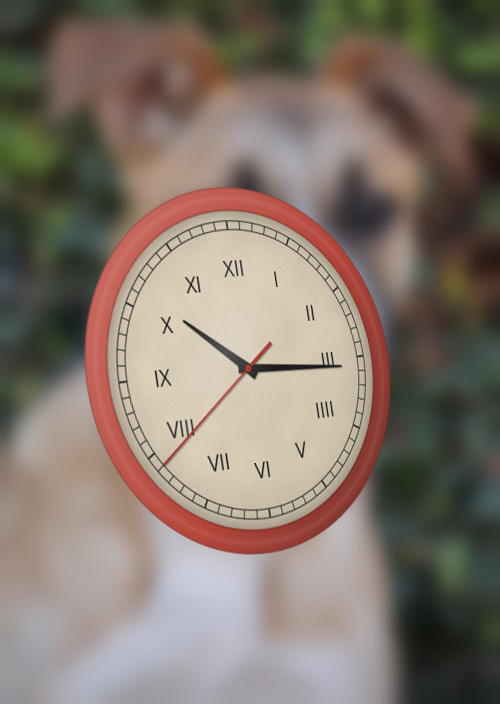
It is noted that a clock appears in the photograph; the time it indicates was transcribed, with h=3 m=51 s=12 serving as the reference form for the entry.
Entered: h=10 m=15 s=39
